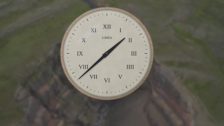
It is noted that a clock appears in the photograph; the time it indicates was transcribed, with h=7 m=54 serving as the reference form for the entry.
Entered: h=1 m=38
